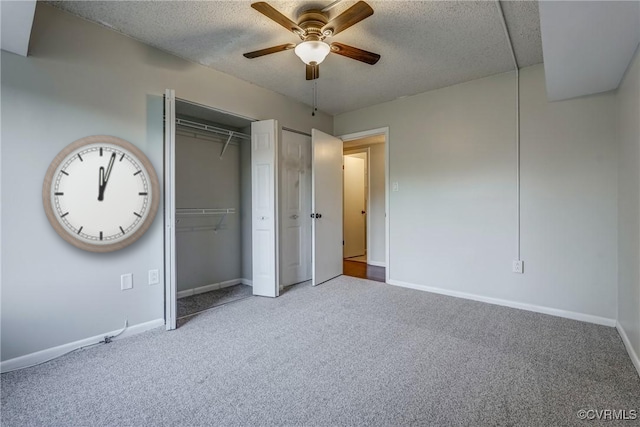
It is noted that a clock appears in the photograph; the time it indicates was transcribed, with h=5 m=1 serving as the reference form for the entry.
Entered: h=12 m=3
